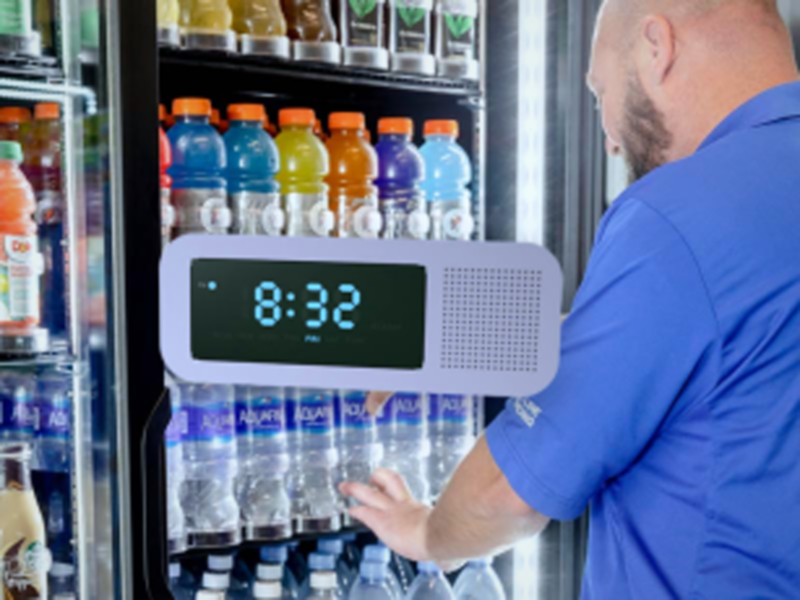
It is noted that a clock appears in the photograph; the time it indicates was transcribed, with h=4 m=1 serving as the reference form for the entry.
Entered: h=8 m=32
